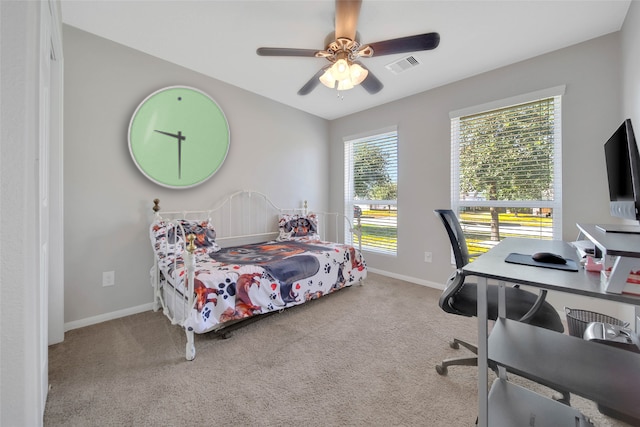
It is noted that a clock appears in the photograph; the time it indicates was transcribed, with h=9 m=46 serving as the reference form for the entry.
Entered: h=9 m=30
